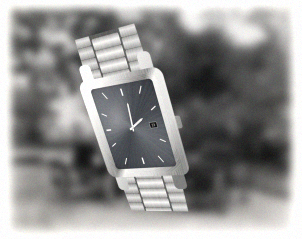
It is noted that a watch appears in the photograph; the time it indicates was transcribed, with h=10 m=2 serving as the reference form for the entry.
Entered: h=2 m=1
